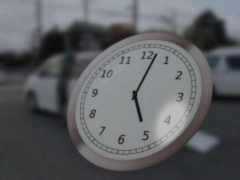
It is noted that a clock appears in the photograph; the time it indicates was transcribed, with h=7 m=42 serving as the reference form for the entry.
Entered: h=5 m=2
